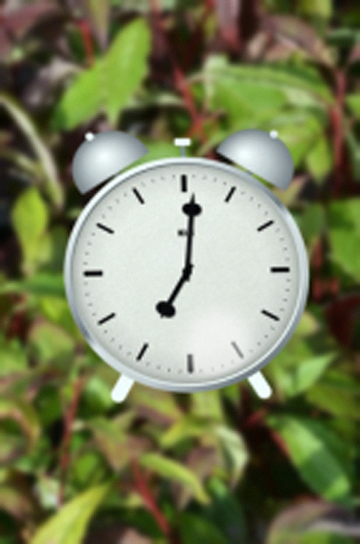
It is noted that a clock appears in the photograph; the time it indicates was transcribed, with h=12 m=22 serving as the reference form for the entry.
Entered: h=7 m=1
